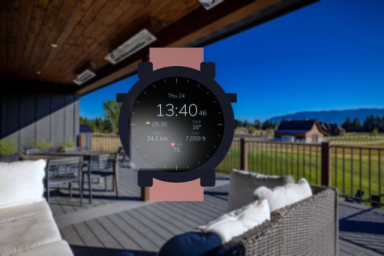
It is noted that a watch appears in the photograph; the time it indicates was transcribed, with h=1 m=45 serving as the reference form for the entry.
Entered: h=13 m=40
